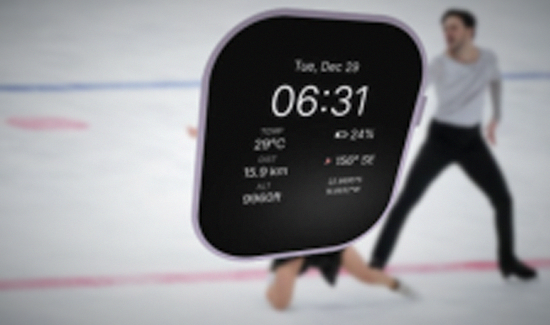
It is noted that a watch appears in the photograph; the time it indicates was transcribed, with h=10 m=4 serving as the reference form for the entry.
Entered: h=6 m=31
